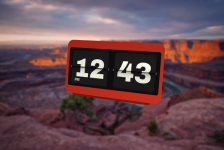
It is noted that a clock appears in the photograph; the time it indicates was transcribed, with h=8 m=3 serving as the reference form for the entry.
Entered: h=12 m=43
